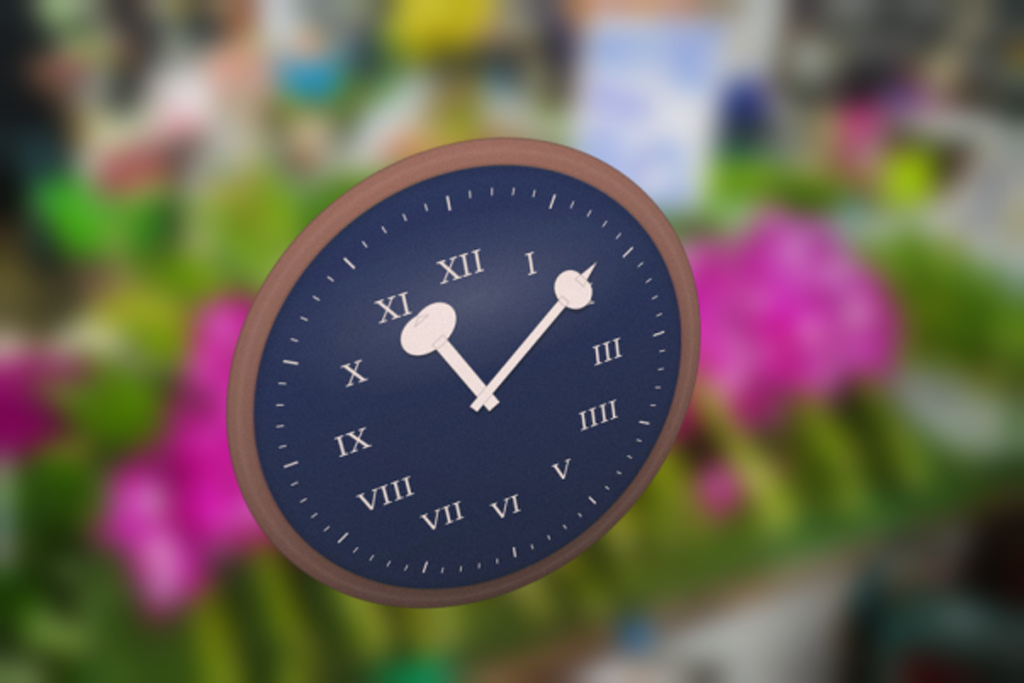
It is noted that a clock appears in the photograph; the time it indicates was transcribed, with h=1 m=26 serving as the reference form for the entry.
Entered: h=11 m=9
